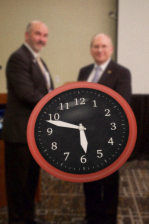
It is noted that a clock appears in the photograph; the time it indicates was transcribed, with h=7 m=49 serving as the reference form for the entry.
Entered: h=5 m=48
